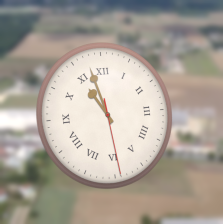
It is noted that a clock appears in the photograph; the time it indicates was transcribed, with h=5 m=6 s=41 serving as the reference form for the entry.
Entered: h=10 m=57 s=29
